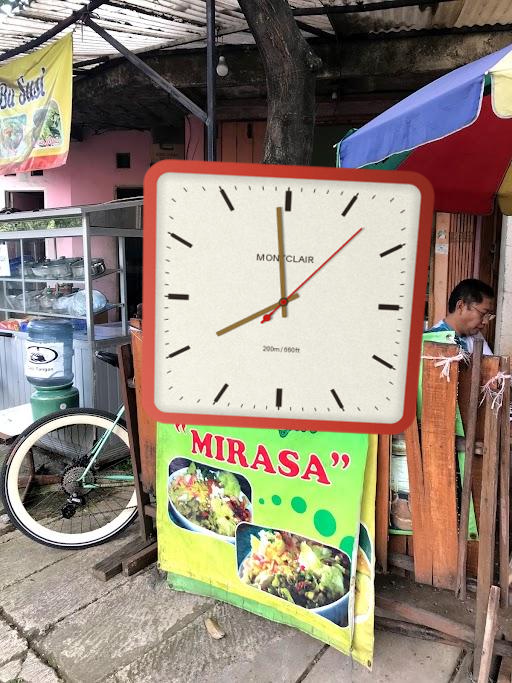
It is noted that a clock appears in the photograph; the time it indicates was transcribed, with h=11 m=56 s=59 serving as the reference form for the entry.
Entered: h=7 m=59 s=7
